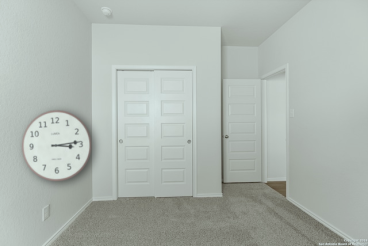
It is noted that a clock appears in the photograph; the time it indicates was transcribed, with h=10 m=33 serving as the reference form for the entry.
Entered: h=3 m=14
